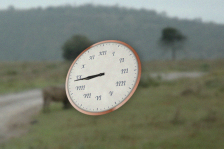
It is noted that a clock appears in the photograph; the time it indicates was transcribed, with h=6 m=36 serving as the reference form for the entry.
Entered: h=8 m=44
